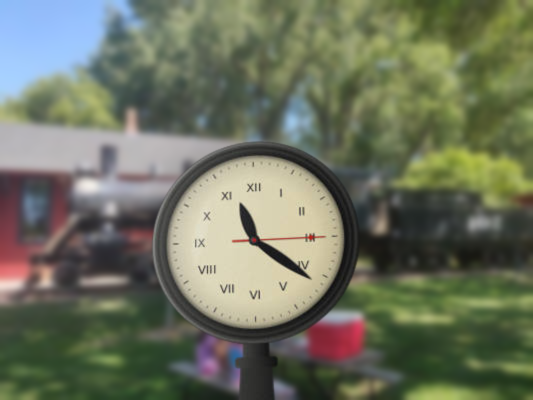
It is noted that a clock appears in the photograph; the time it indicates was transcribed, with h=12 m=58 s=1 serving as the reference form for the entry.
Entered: h=11 m=21 s=15
